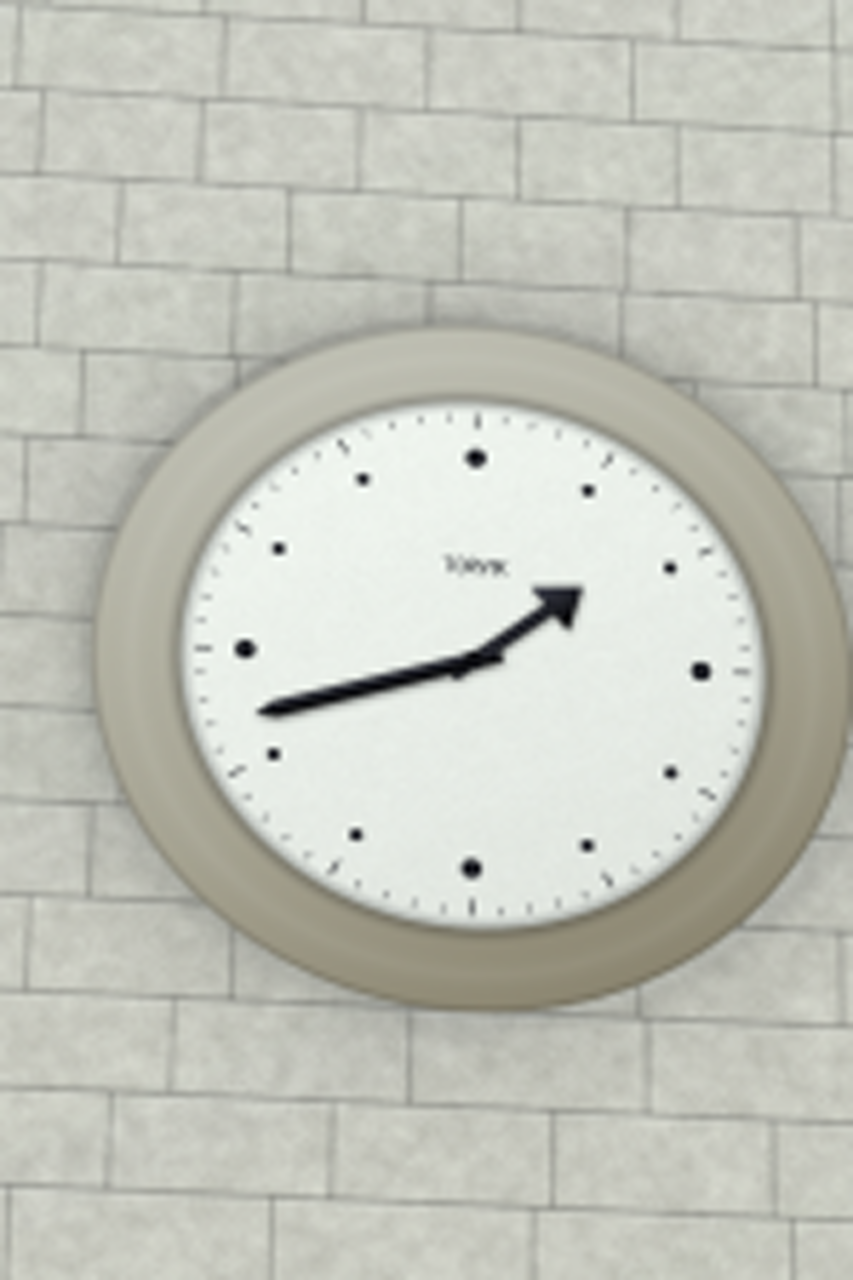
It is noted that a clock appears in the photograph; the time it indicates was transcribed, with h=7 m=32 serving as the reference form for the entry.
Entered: h=1 m=42
